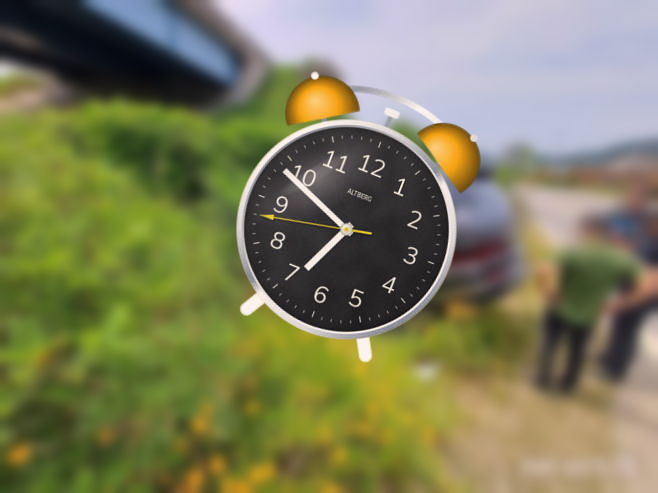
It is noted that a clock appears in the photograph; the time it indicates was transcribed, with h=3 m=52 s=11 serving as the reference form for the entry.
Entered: h=6 m=48 s=43
